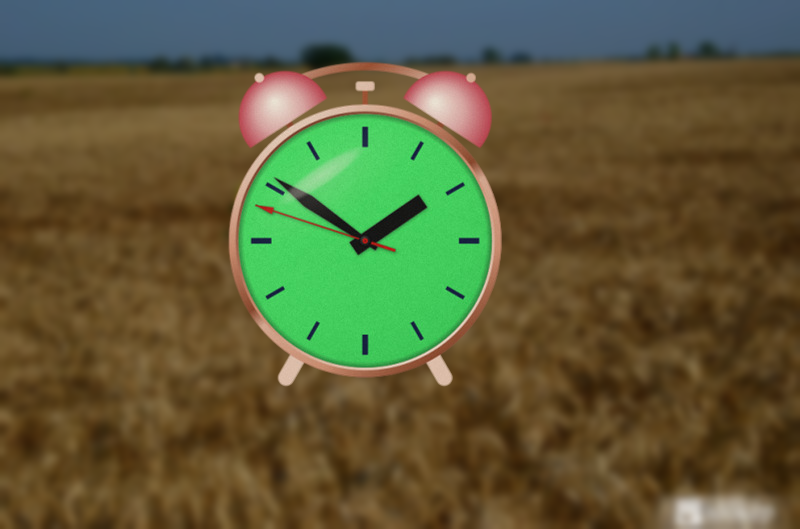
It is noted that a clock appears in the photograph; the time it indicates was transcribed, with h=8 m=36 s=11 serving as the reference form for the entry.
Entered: h=1 m=50 s=48
